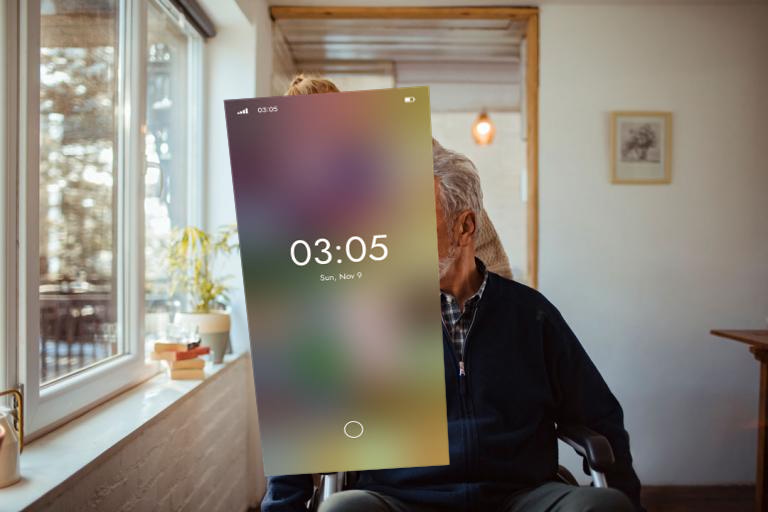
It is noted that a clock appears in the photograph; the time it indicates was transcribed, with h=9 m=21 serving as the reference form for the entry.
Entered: h=3 m=5
